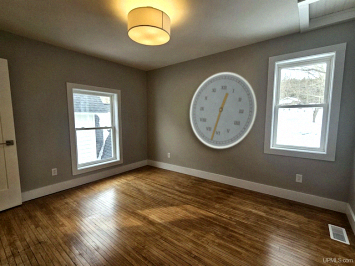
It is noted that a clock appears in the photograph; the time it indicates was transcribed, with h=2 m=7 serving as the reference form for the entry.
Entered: h=12 m=32
